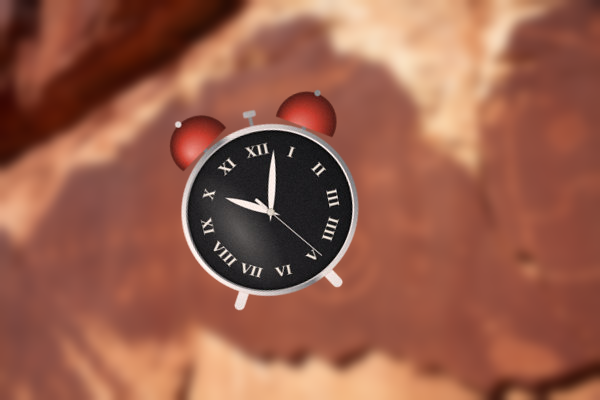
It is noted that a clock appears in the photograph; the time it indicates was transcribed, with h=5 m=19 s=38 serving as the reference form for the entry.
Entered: h=10 m=2 s=24
